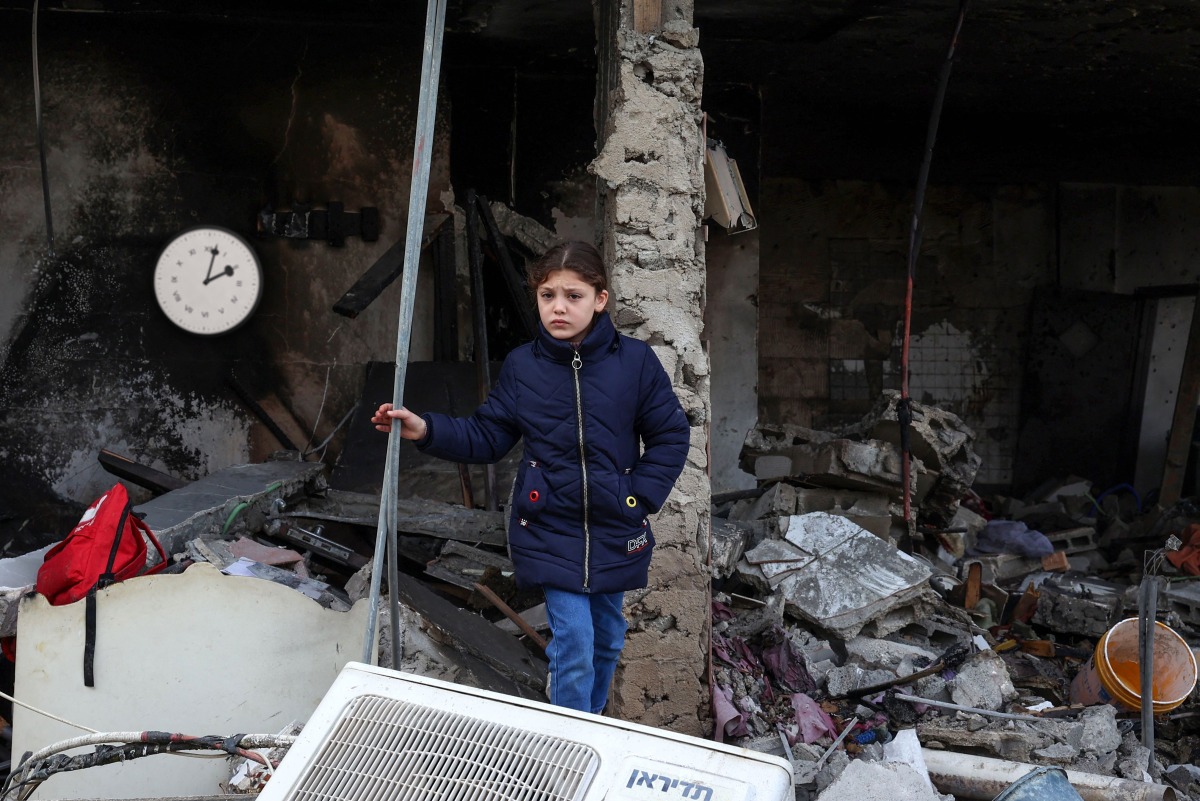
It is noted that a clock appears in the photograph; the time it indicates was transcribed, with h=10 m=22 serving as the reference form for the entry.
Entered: h=2 m=2
